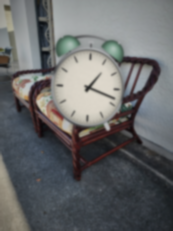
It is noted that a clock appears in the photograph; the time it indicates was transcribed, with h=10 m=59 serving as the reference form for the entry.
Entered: h=1 m=18
